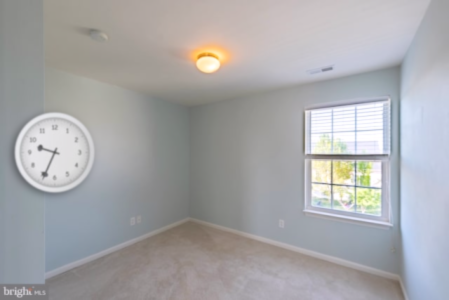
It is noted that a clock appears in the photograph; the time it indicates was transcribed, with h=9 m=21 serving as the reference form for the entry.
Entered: h=9 m=34
